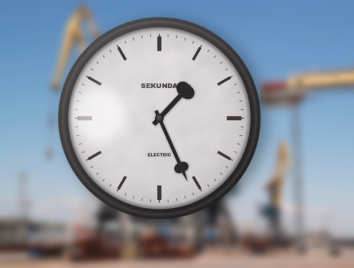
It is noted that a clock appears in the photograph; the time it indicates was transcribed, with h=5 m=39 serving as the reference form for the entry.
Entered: h=1 m=26
